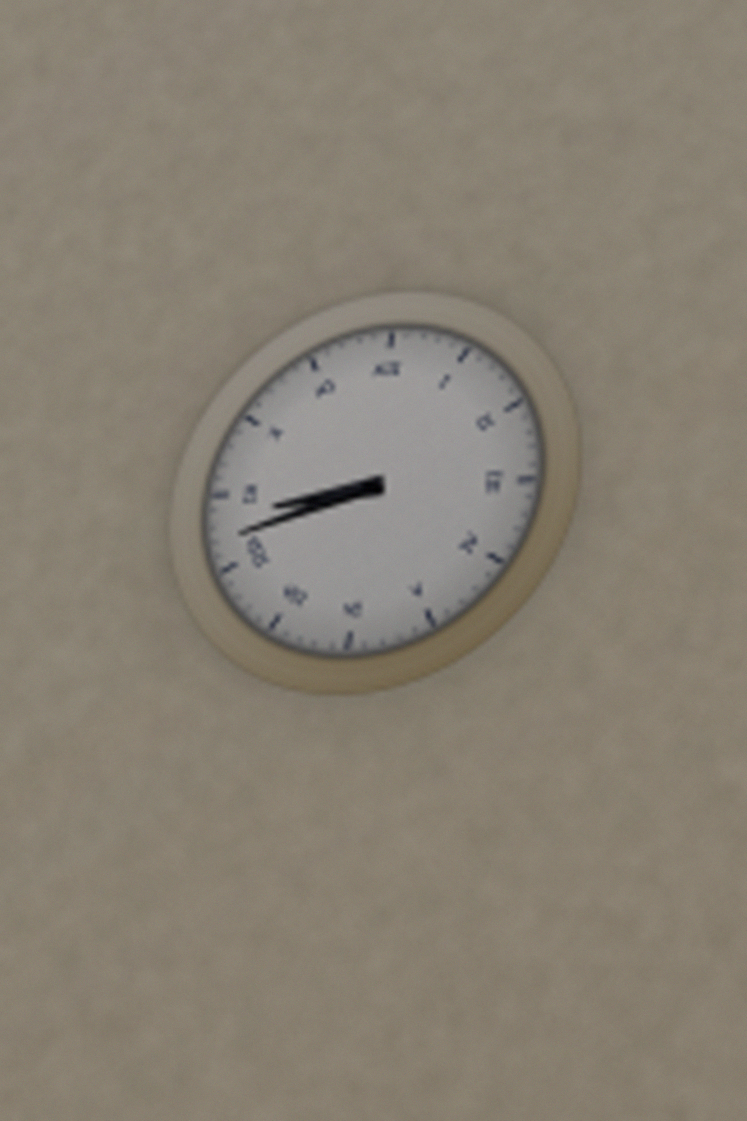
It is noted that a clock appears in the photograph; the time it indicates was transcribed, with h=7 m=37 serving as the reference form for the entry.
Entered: h=8 m=42
